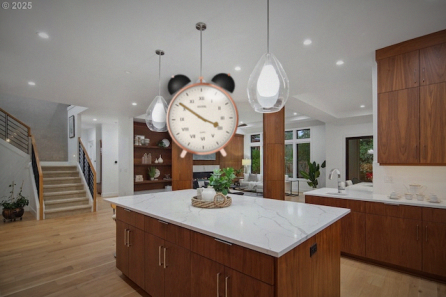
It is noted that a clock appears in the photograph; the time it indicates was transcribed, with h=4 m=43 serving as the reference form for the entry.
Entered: h=3 m=51
